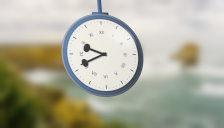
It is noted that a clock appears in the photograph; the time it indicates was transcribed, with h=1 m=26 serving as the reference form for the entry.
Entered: h=9 m=41
